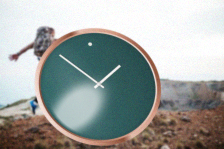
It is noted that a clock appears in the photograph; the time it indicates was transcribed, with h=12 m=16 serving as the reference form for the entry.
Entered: h=1 m=53
